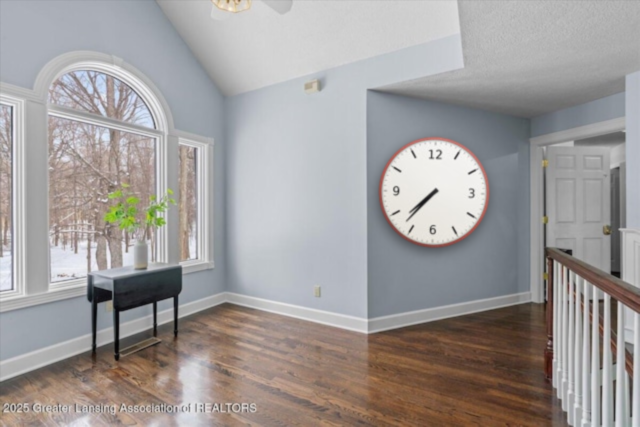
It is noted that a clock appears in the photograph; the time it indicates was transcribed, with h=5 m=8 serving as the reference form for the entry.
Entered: h=7 m=37
